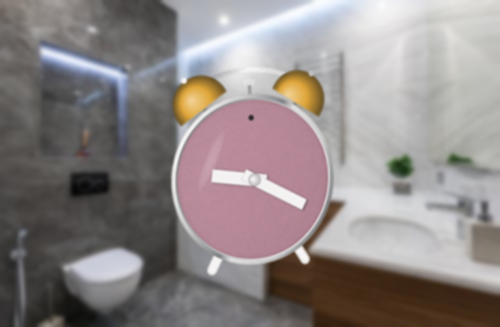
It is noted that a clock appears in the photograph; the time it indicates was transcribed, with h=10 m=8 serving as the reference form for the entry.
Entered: h=9 m=20
